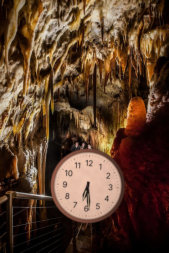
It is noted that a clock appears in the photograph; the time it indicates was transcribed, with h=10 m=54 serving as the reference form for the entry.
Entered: h=6 m=29
